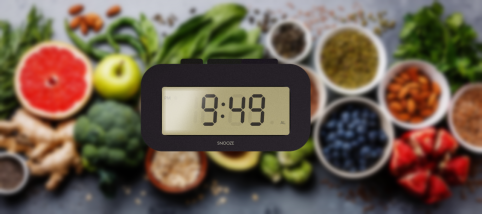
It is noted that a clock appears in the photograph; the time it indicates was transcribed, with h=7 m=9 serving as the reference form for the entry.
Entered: h=9 m=49
